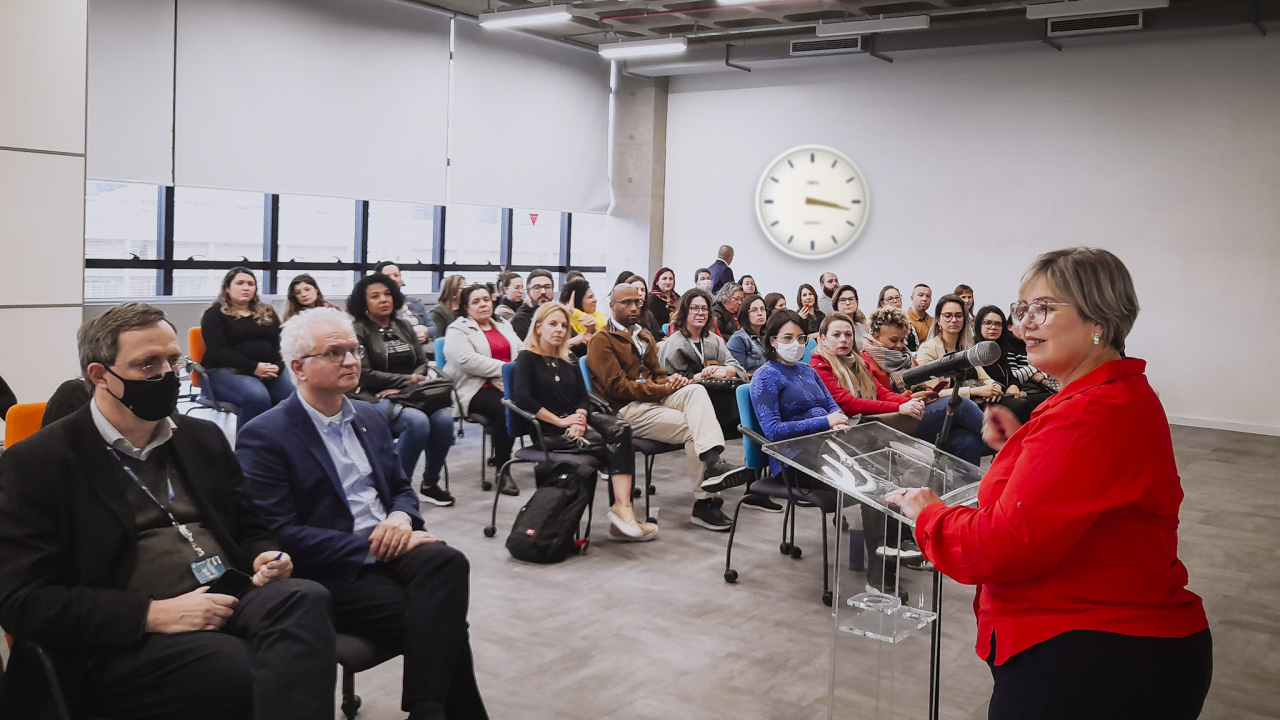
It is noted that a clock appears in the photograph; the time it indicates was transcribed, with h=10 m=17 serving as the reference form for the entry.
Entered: h=3 m=17
